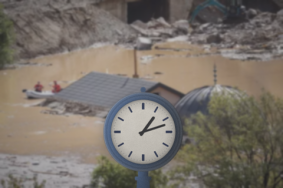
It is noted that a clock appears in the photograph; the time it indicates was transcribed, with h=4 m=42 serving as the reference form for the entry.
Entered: h=1 m=12
